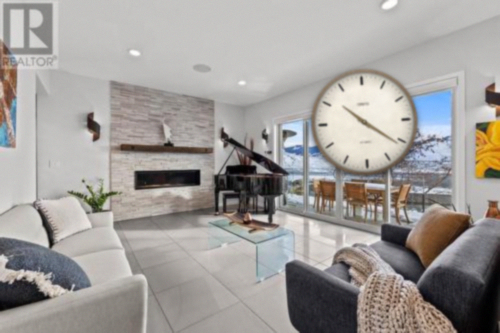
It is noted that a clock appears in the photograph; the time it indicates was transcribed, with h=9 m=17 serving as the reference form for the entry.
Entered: h=10 m=21
